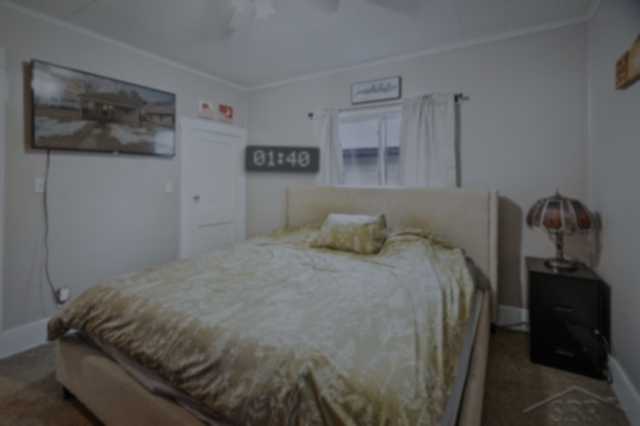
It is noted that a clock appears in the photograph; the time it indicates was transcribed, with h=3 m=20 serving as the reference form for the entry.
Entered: h=1 m=40
